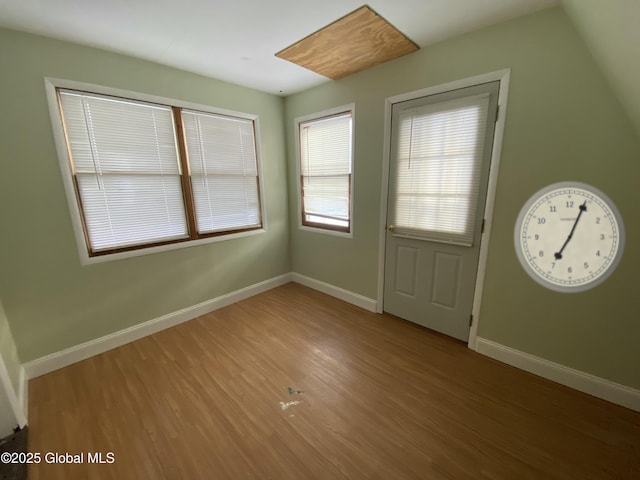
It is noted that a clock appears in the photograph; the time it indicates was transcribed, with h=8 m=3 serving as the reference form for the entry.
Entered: h=7 m=4
